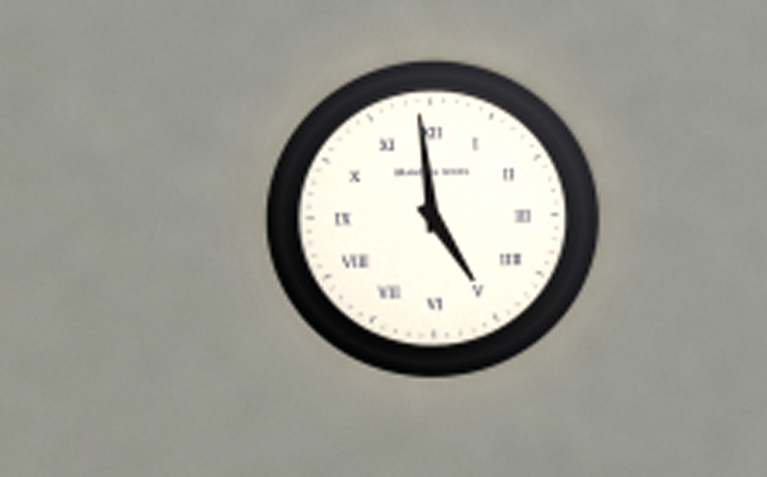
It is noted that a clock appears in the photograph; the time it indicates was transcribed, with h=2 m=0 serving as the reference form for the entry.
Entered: h=4 m=59
